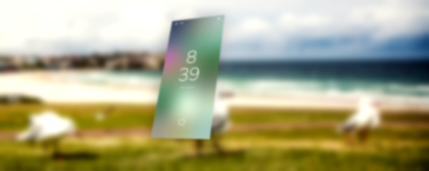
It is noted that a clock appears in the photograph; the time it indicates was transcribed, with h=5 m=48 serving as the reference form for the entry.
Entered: h=8 m=39
